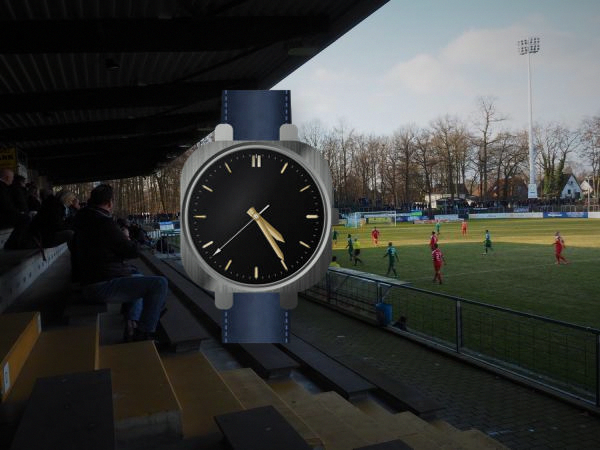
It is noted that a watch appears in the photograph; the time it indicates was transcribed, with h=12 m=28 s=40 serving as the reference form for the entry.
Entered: h=4 m=24 s=38
